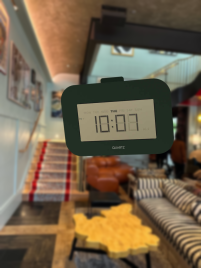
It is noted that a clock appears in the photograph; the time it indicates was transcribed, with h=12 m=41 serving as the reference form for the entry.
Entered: h=10 m=7
